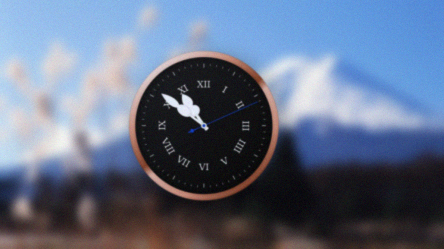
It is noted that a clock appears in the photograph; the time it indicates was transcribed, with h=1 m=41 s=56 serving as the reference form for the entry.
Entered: h=10 m=51 s=11
